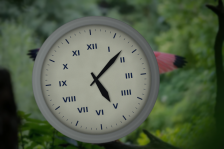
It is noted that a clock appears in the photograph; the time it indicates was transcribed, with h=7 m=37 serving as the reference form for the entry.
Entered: h=5 m=8
